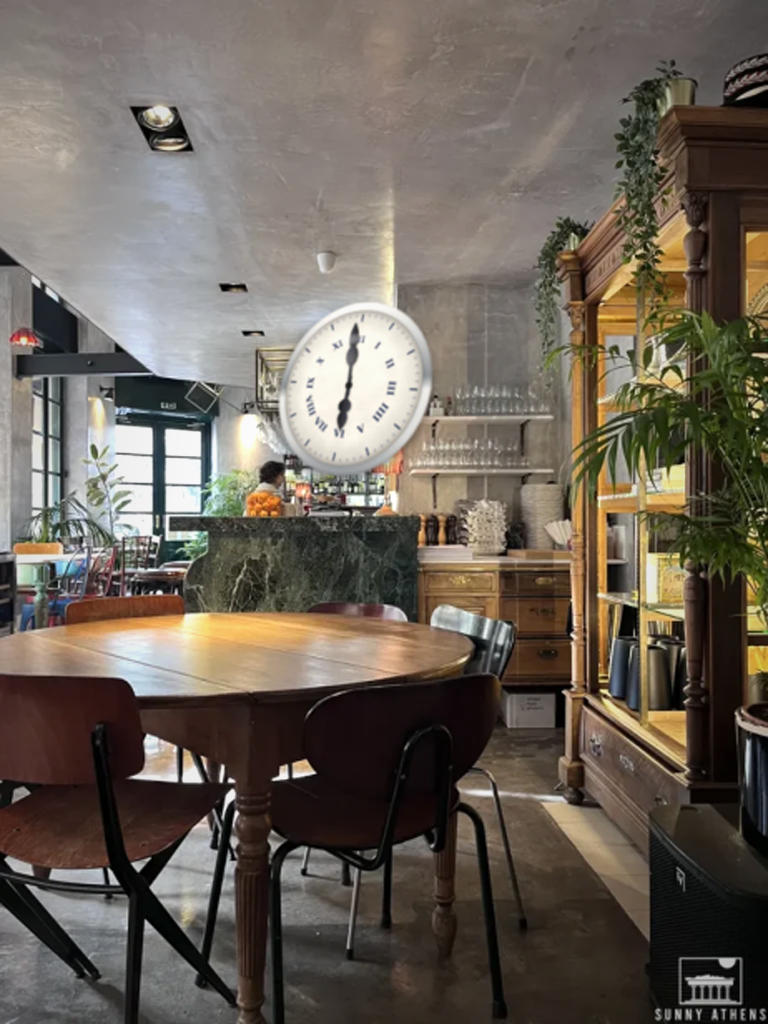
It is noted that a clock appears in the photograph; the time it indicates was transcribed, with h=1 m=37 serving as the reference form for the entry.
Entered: h=5 m=59
